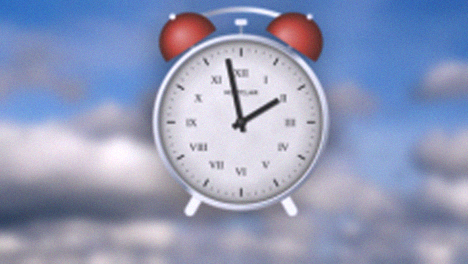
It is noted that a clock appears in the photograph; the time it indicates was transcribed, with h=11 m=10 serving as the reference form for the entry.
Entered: h=1 m=58
